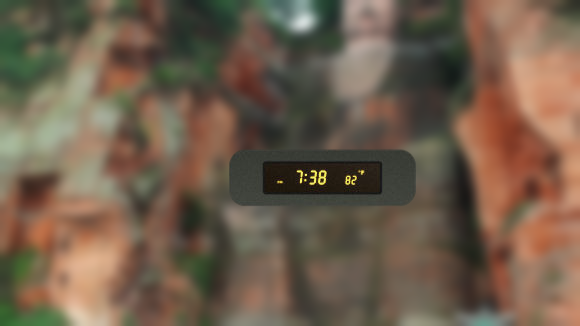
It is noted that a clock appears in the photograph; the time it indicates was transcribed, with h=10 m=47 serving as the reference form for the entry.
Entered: h=7 m=38
